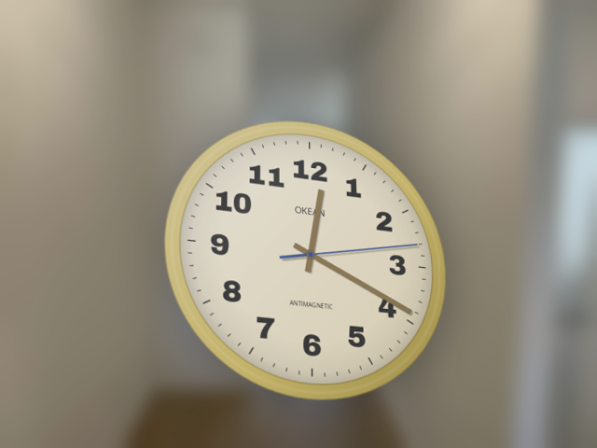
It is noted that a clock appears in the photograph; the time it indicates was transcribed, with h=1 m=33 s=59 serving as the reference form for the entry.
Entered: h=12 m=19 s=13
